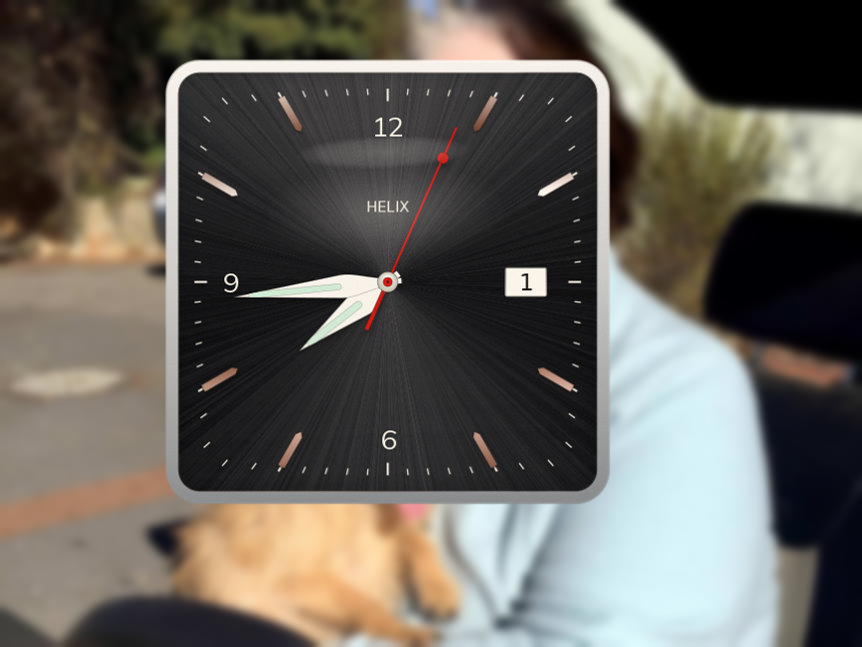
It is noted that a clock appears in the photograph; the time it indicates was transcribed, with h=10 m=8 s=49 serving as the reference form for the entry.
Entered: h=7 m=44 s=4
